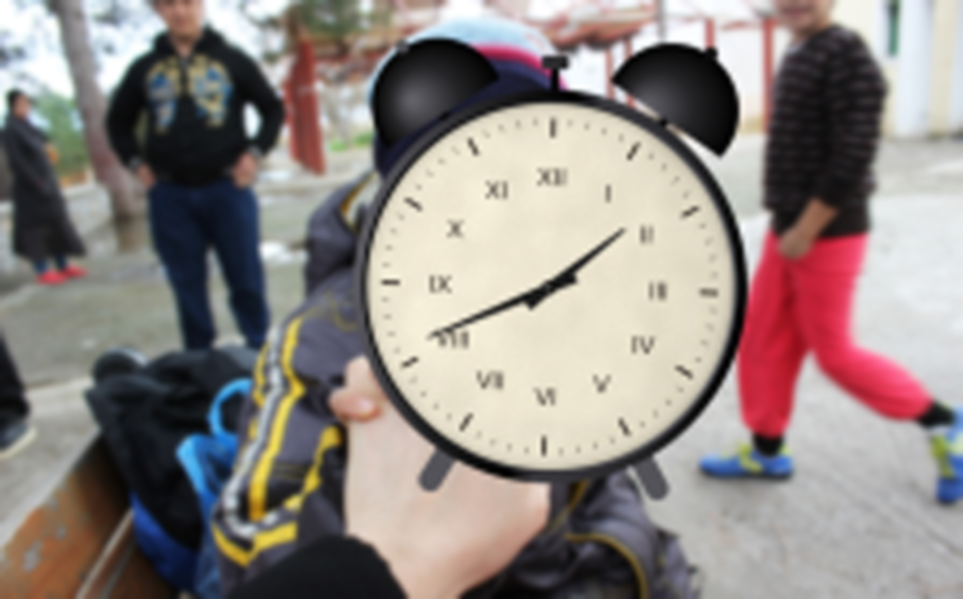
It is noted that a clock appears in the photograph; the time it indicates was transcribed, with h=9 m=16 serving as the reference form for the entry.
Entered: h=1 m=41
